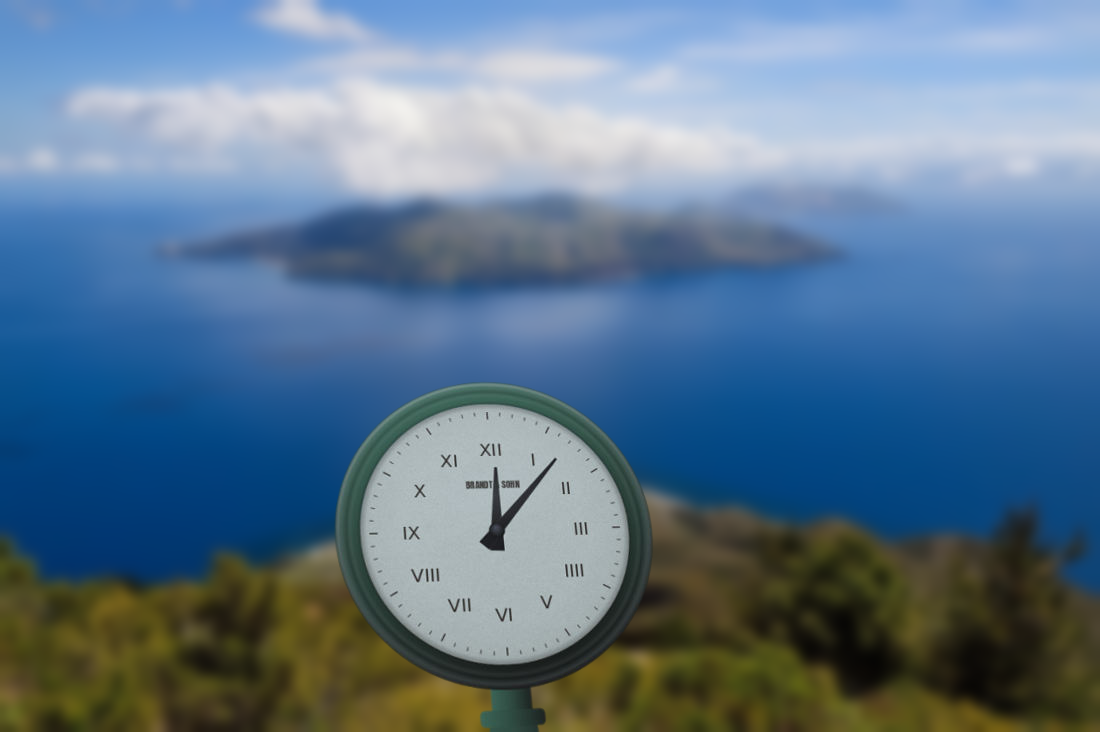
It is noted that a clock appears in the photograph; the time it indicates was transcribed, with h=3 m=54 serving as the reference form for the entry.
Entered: h=12 m=7
